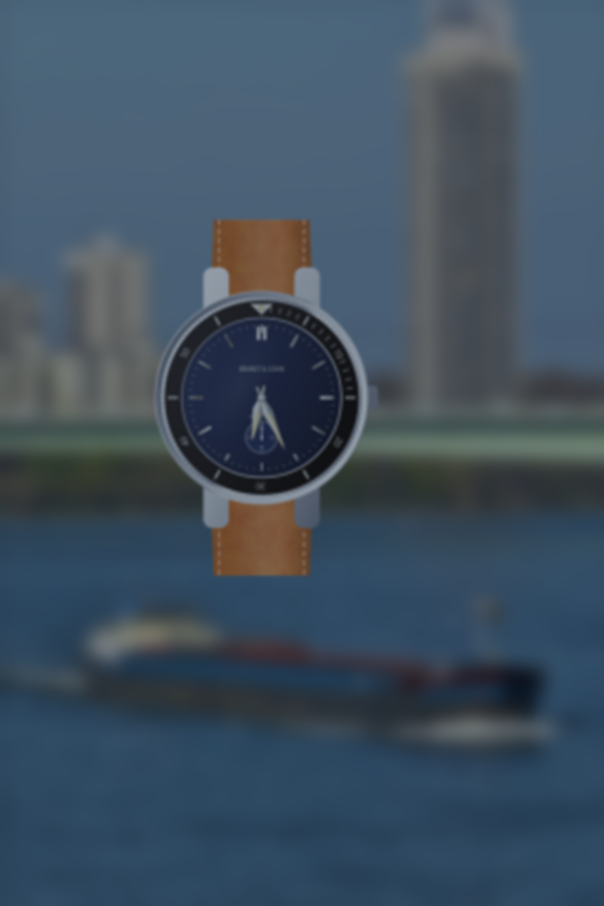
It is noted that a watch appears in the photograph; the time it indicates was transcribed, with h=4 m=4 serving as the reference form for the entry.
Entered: h=6 m=26
